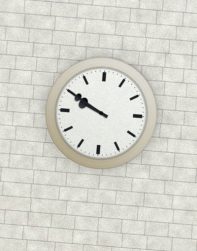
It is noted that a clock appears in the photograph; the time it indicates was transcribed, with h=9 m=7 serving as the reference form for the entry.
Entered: h=9 m=50
